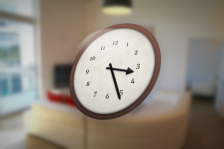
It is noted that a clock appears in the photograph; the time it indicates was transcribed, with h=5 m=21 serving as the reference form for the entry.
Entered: h=3 m=26
